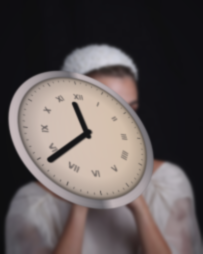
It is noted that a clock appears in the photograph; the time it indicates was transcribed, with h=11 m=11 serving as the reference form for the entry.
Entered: h=11 m=39
